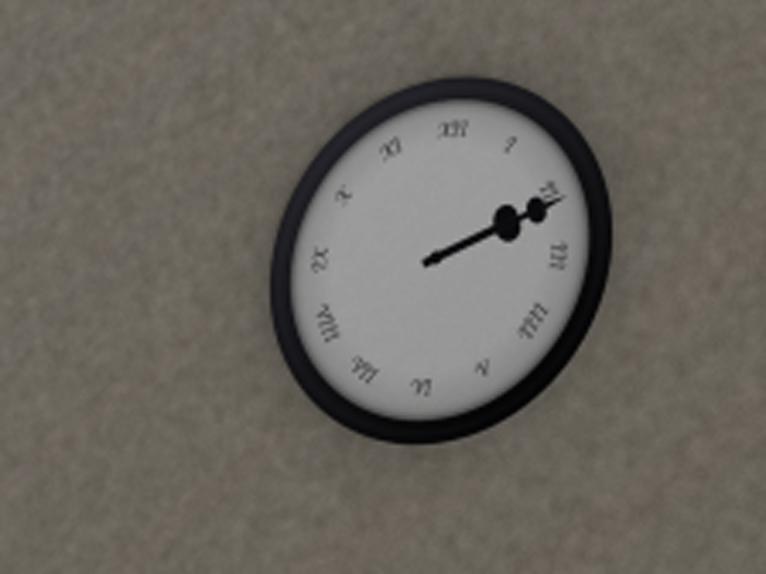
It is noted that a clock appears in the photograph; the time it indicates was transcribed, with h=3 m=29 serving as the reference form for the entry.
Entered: h=2 m=11
